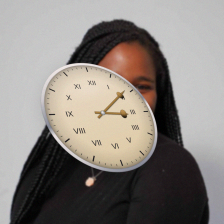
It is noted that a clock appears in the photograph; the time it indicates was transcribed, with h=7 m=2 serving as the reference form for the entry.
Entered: h=3 m=9
